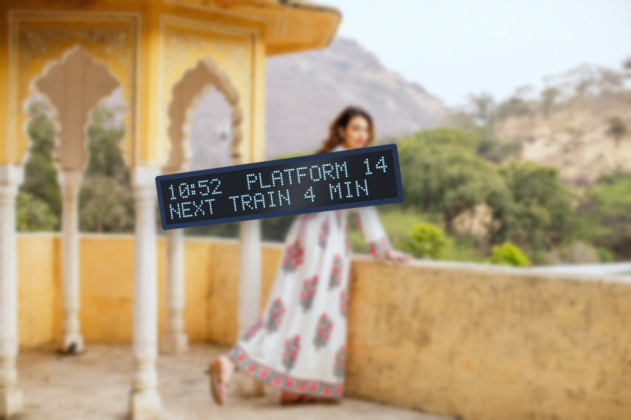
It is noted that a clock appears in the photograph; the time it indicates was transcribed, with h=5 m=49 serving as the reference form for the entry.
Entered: h=10 m=52
